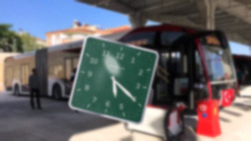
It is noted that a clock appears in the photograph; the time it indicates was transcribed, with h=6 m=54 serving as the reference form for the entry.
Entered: h=5 m=20
